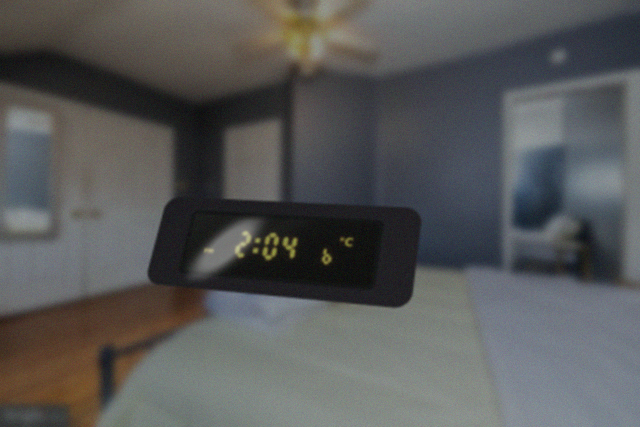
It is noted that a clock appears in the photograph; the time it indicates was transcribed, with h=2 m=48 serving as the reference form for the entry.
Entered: h=2 m=4
